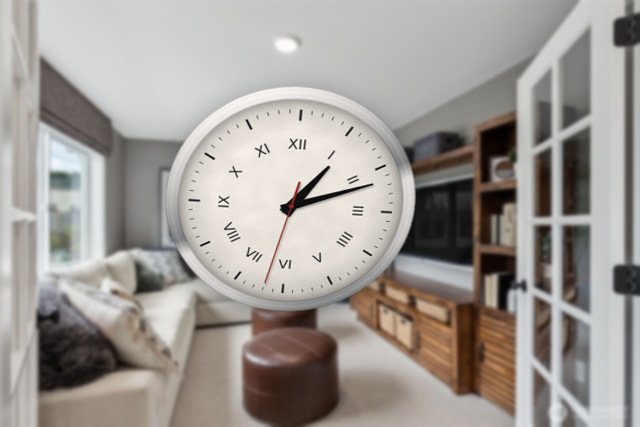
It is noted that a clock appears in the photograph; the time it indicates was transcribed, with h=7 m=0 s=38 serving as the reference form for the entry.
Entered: h=1 m=11 s=32
